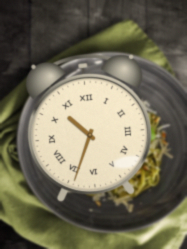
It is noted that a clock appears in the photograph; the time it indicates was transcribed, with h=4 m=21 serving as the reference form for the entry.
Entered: h=10 m=34
